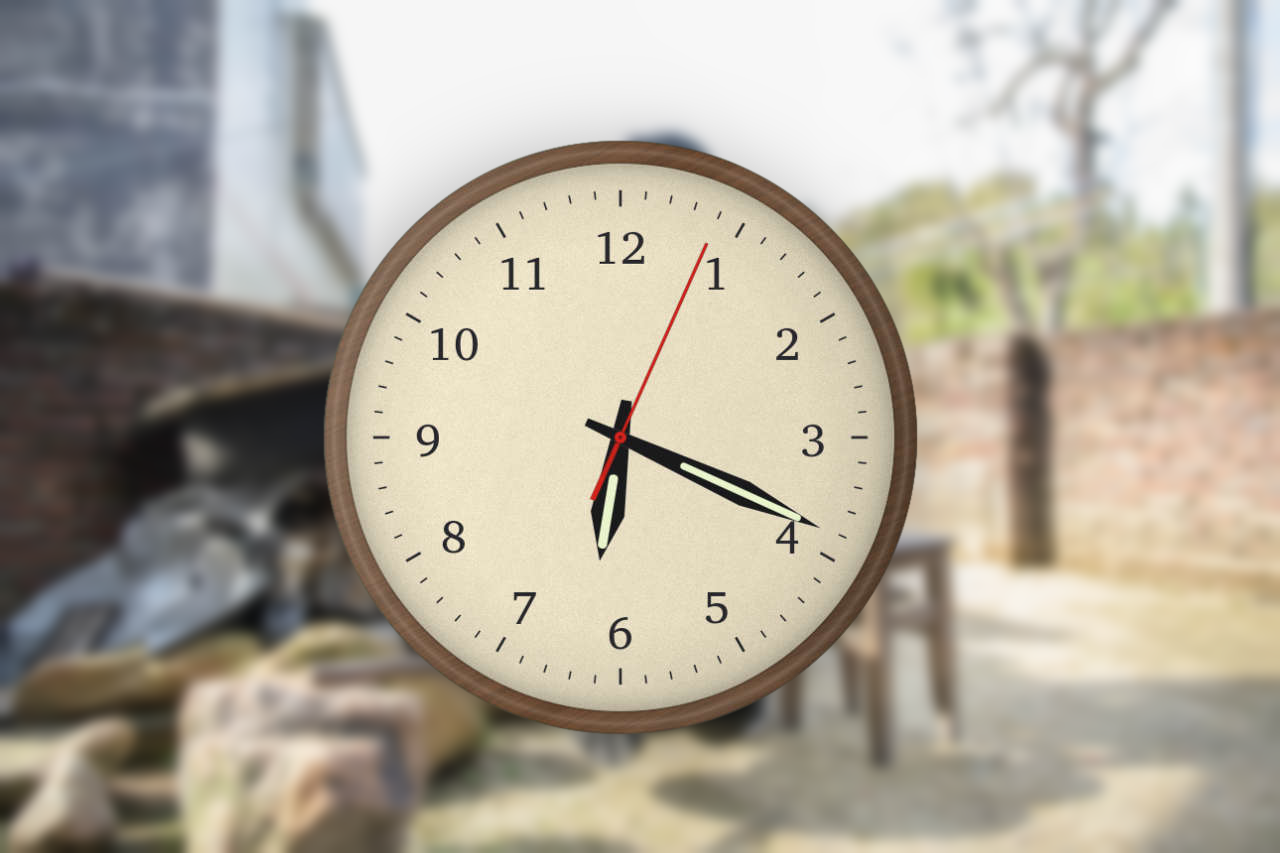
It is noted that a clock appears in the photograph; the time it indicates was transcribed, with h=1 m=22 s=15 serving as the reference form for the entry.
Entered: h=6 m=19 s=4
